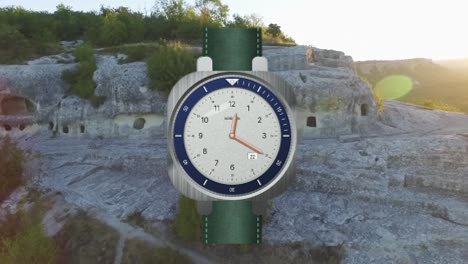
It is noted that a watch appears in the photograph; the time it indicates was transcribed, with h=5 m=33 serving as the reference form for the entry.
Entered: h=12 m=20
